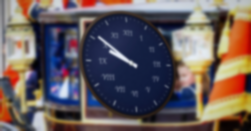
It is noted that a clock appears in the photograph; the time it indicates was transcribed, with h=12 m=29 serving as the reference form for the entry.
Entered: h=9 m=51
